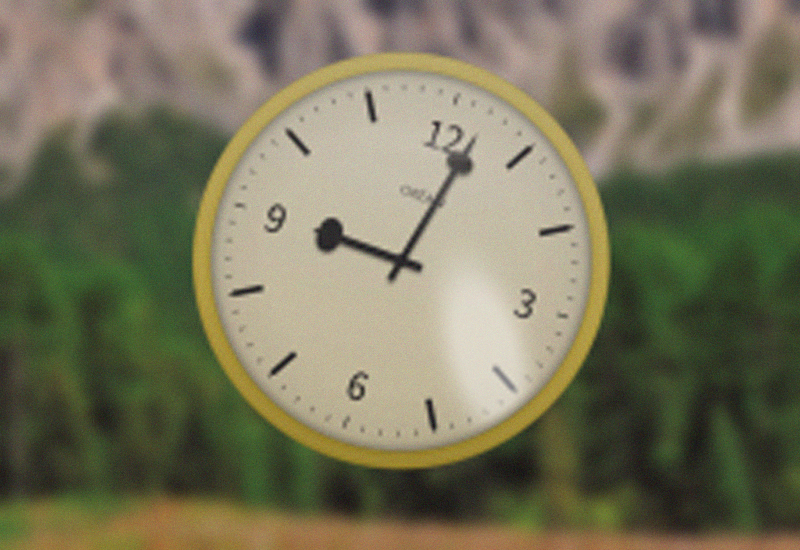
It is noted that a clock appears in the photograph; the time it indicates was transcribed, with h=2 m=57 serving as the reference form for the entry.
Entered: h=9 m=2
